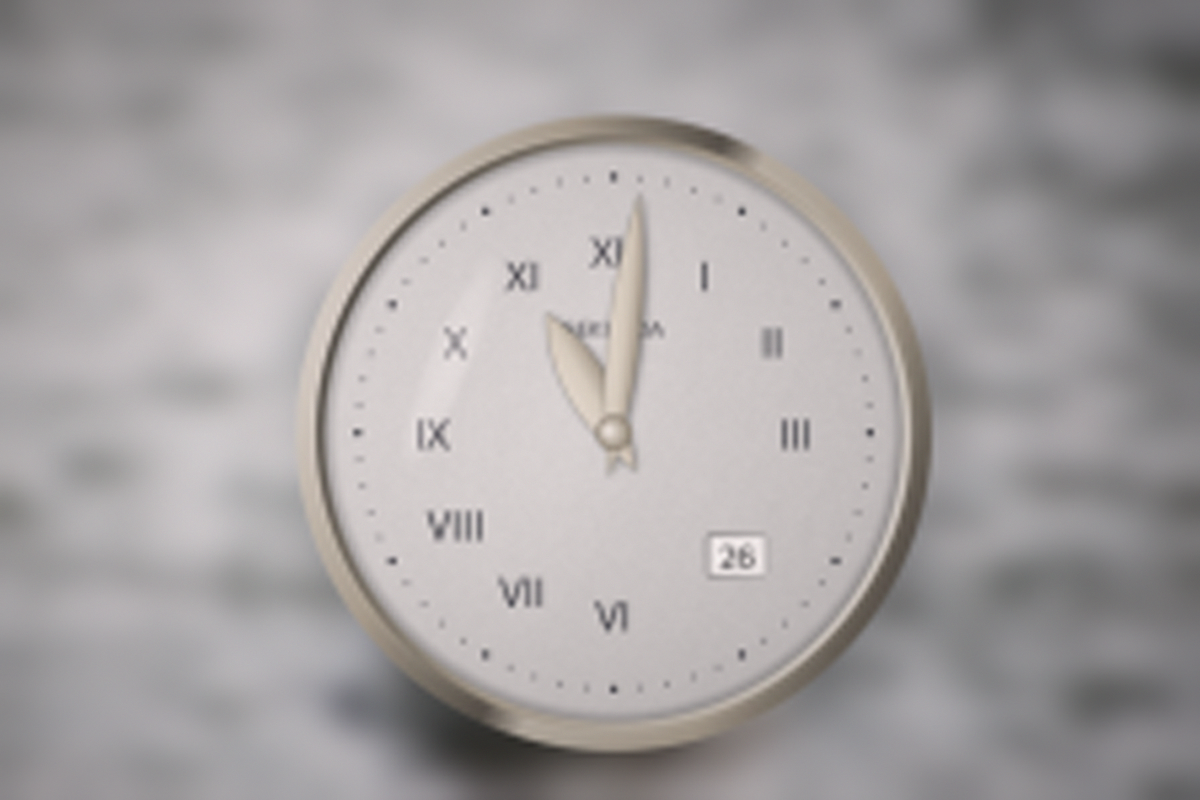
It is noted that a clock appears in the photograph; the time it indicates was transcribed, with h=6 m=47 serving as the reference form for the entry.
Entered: h=11 m=1
